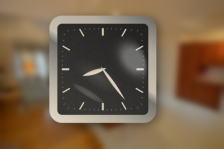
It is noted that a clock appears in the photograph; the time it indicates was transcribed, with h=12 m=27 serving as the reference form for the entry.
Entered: h=8 m=24
